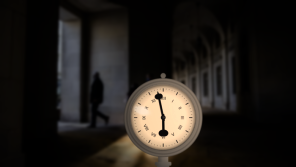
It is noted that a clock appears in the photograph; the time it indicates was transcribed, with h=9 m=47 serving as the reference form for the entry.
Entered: h=5 m=58
